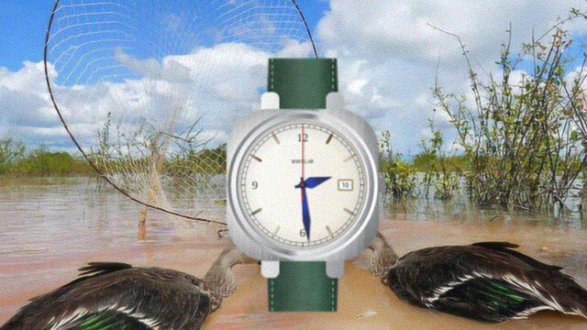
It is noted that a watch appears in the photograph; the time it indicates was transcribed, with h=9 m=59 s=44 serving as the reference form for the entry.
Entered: h=2 m=29 s=0
